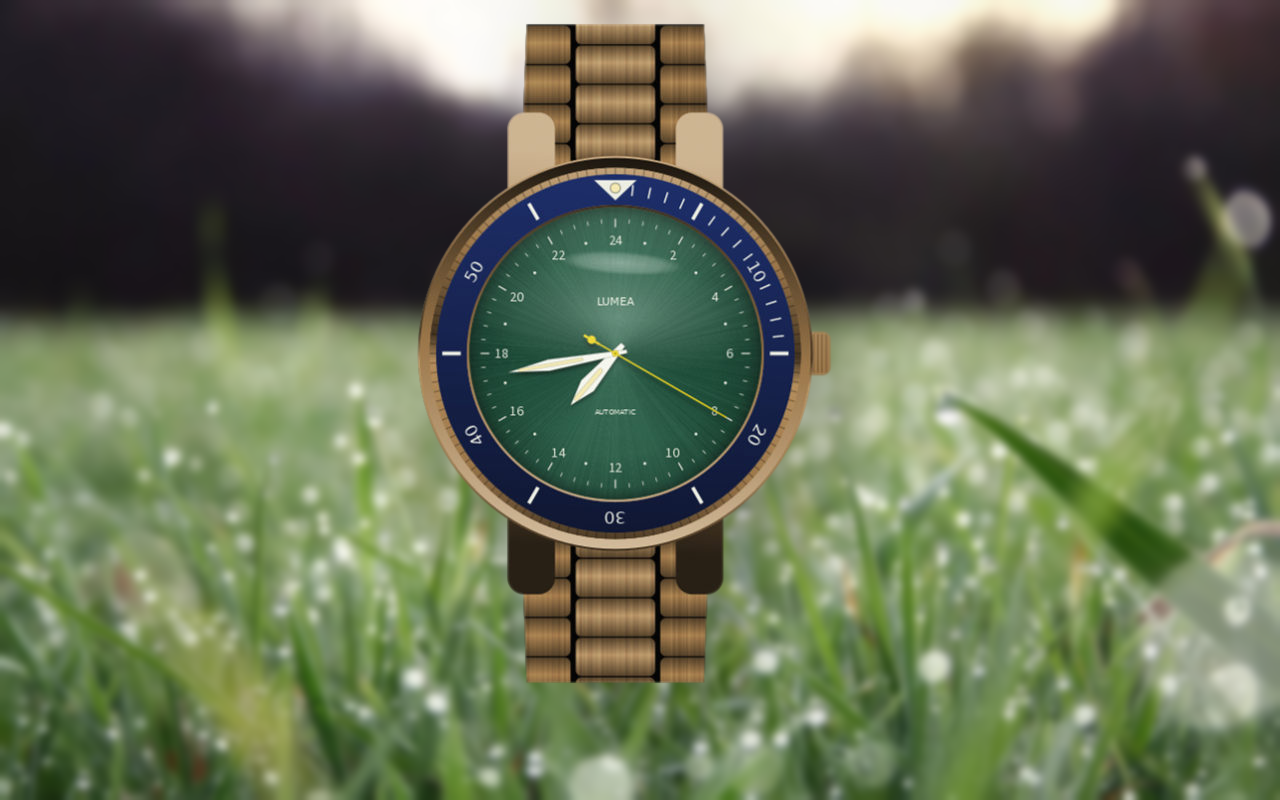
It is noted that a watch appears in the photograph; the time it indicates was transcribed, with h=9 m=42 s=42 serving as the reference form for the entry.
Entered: h=14 m=43 s=20
